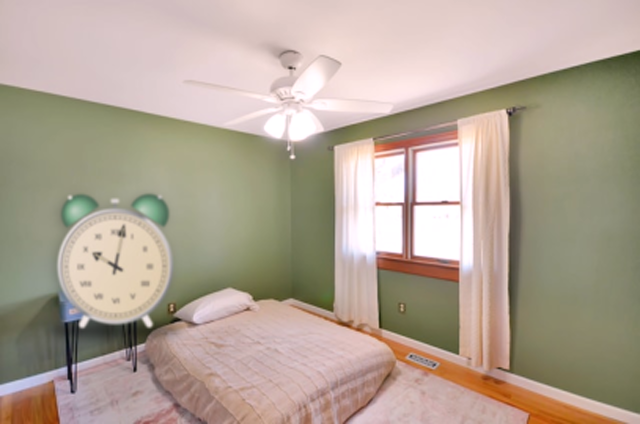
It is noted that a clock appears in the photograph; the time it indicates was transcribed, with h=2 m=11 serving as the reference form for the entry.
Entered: h=10 m=2
